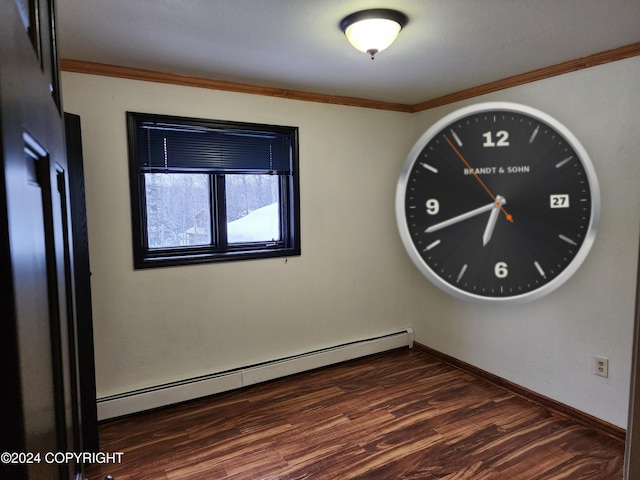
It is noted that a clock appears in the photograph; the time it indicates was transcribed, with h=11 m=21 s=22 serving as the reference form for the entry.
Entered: h=6 m=41 s=54
